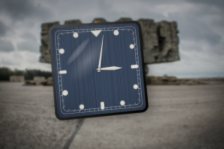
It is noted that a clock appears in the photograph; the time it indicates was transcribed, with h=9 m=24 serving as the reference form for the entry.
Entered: h=3 m=2
